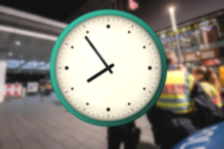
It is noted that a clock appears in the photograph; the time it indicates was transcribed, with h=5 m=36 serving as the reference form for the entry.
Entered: h=7 m=54
